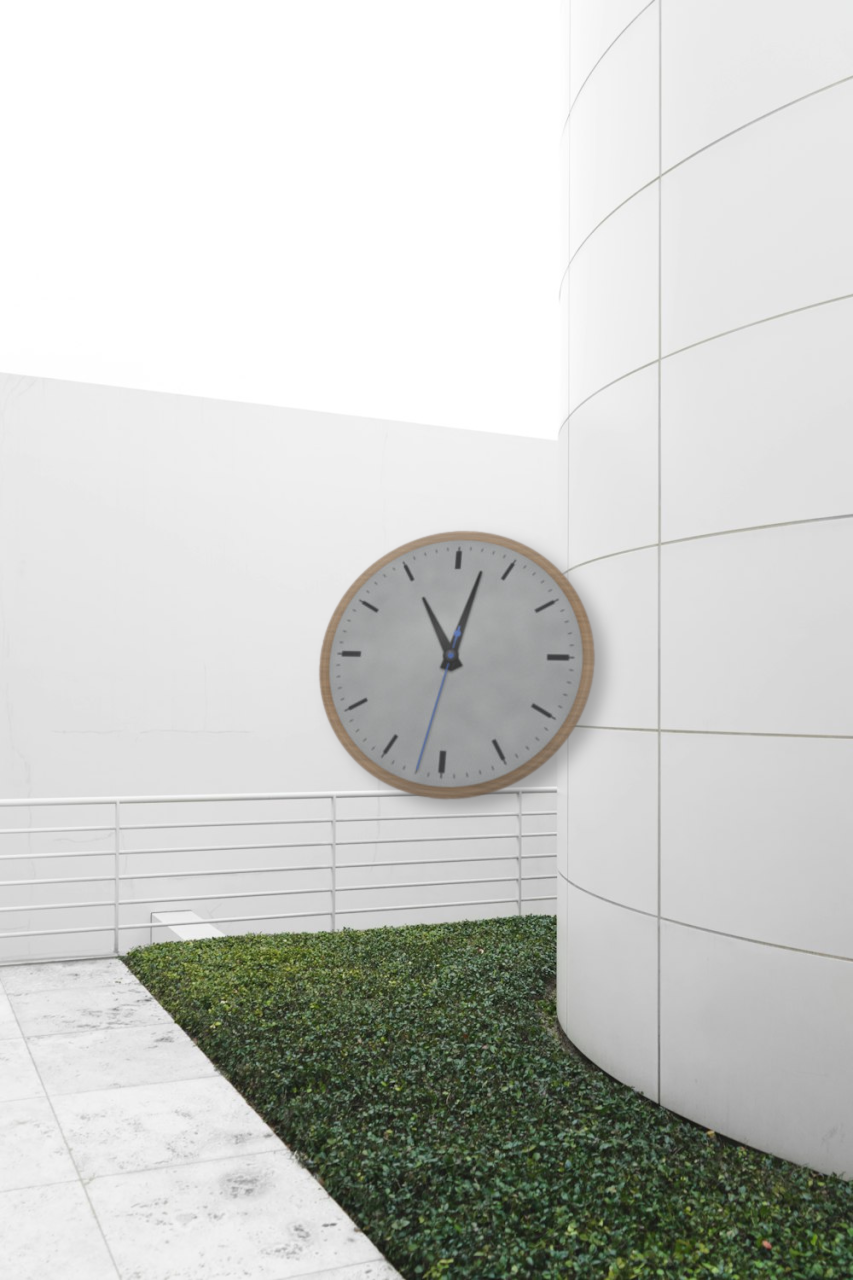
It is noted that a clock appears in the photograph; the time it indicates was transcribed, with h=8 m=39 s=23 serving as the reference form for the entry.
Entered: h=11 m=2 s=32
